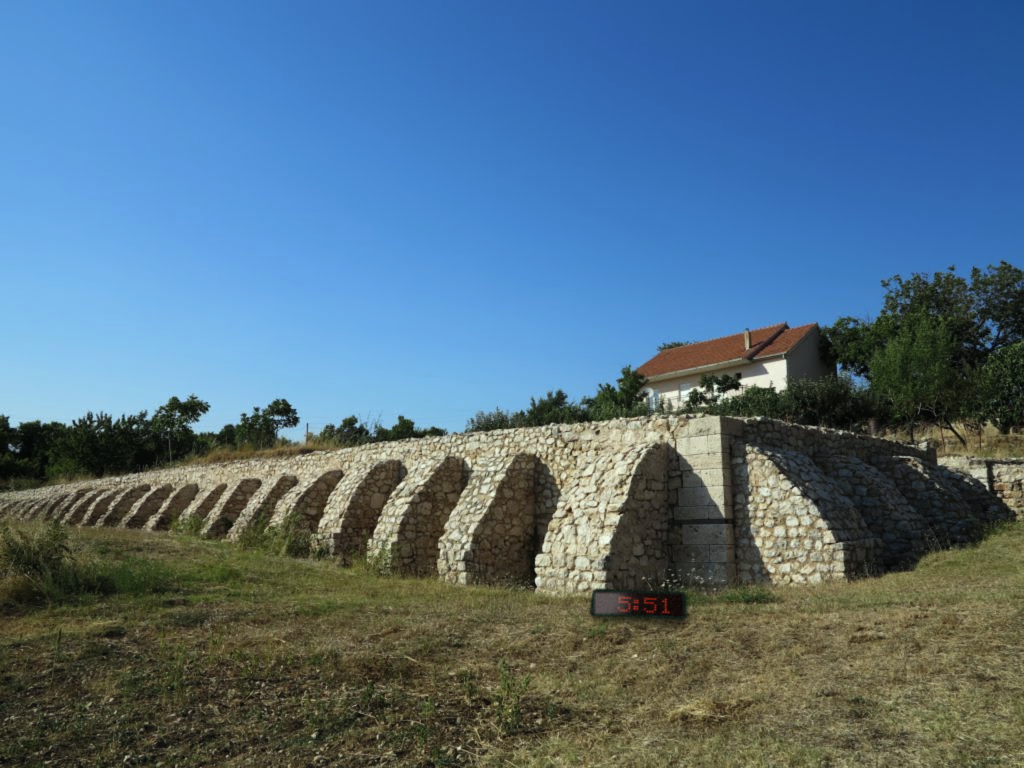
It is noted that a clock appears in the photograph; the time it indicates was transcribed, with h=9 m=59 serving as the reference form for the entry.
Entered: h=5 m=51
